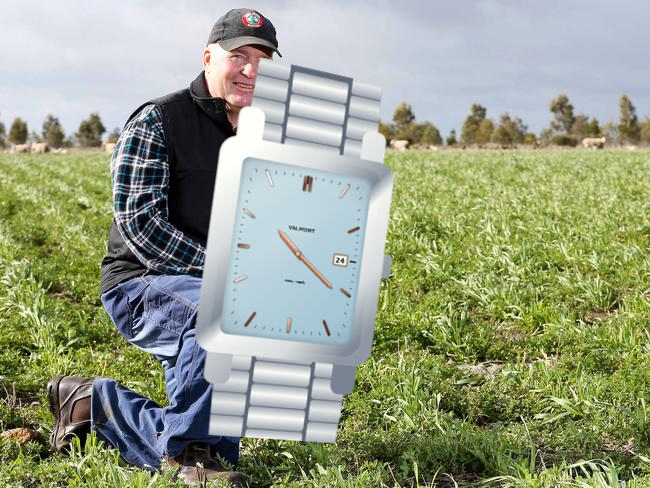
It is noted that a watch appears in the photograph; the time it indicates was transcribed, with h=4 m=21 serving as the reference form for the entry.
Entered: h=10 m=21
